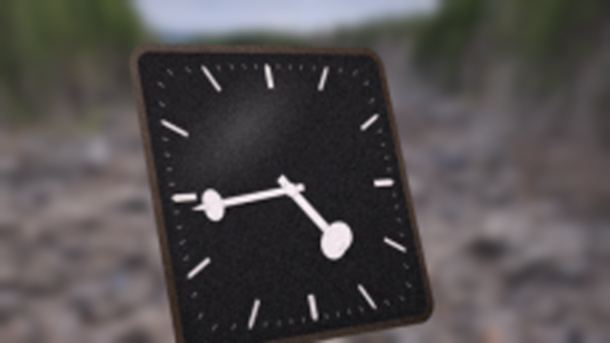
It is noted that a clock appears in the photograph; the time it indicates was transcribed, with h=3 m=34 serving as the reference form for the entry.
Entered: h=4 m=44
